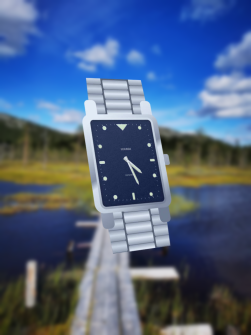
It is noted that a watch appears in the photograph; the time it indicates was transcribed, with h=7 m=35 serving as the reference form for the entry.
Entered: h=4 m=27
